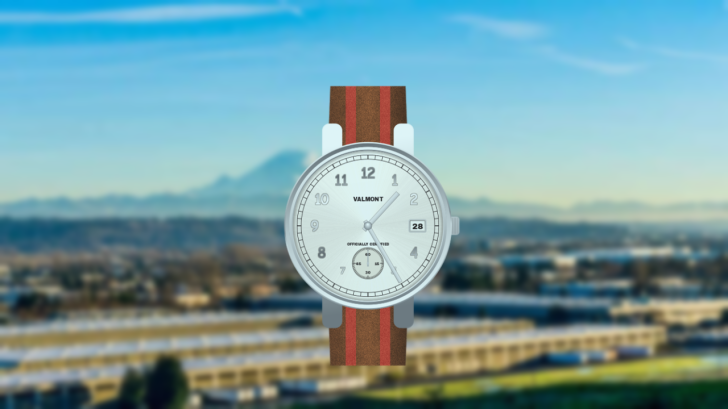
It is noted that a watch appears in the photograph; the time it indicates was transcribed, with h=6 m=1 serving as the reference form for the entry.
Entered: h=1 m=25
